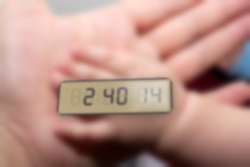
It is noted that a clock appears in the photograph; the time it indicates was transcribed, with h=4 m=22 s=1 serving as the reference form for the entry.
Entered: h=2 m=40 s=14
